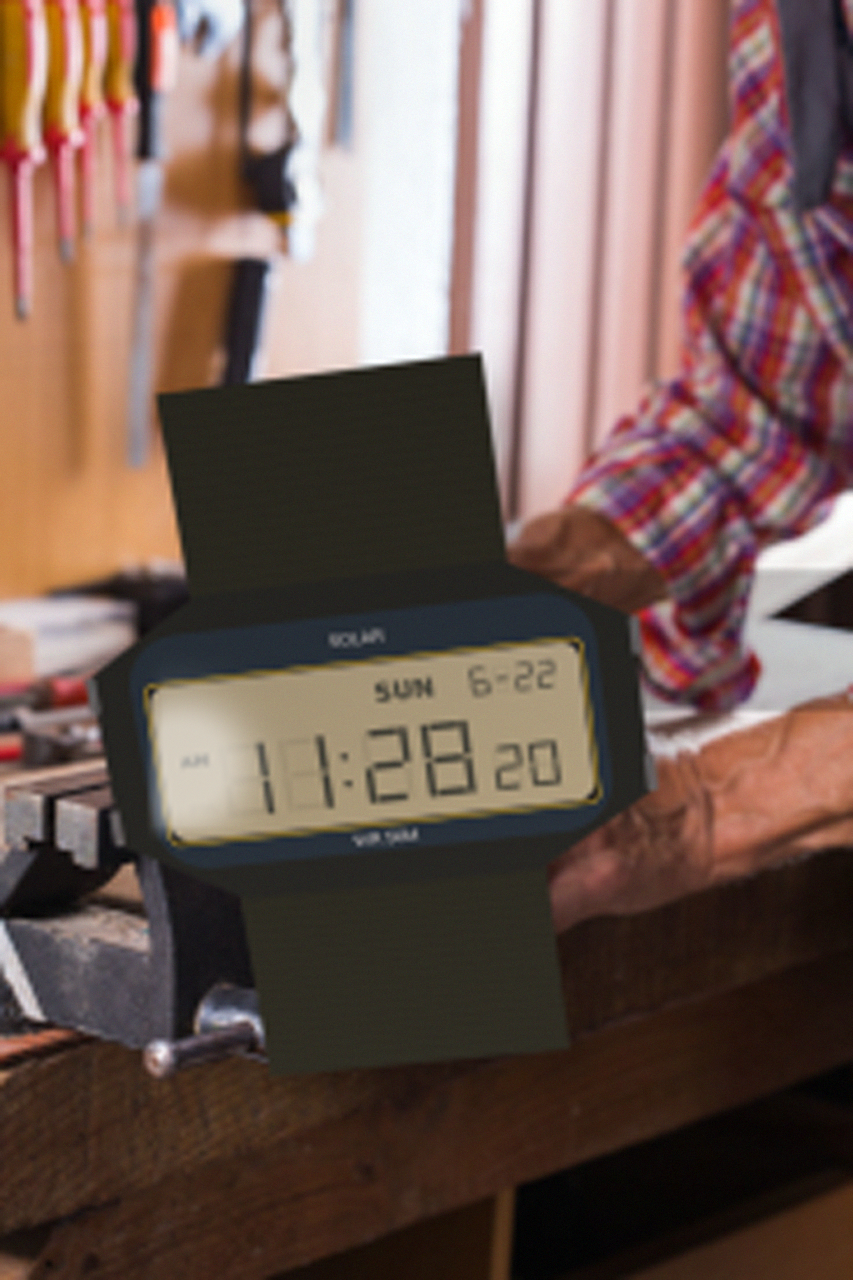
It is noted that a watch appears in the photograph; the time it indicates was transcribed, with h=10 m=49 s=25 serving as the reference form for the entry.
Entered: h=11 m=28 s=20
